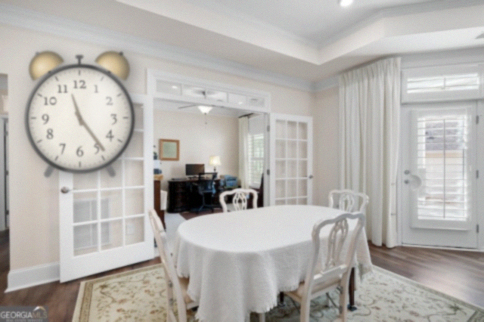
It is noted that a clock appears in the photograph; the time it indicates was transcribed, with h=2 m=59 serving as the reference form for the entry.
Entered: h=11 m=24
